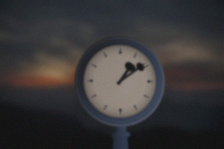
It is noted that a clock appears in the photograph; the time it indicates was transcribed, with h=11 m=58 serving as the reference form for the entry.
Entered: h=1 m=9
